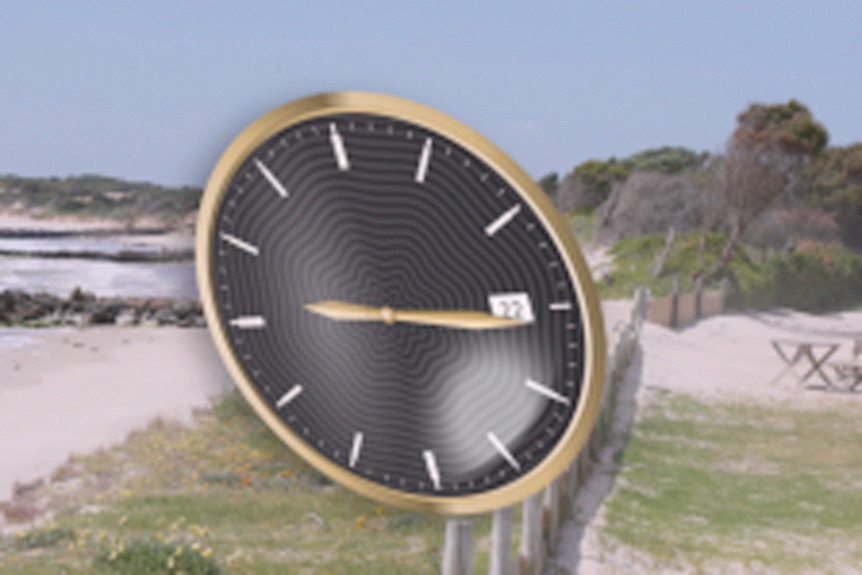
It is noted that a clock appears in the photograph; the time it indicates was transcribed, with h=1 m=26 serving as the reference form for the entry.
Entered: h=9 m=16
